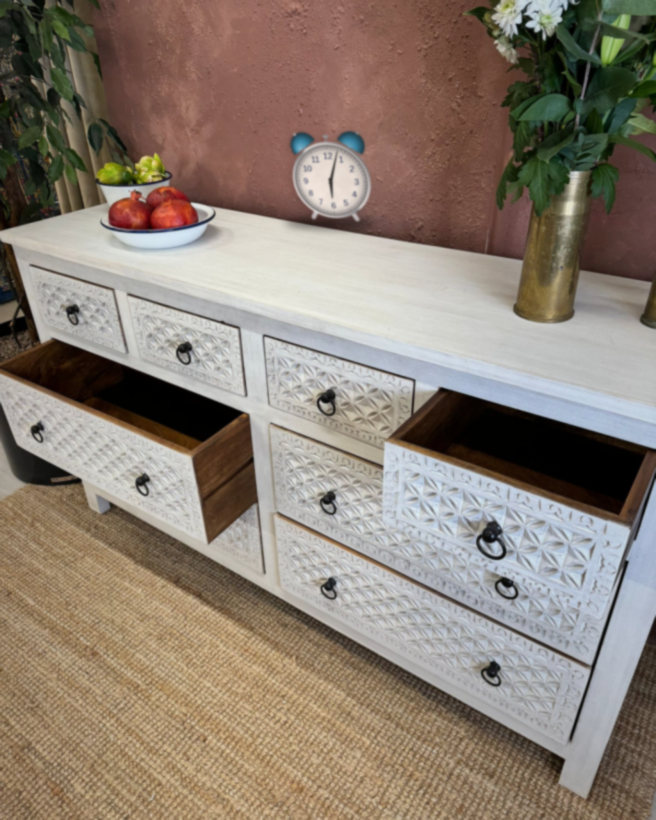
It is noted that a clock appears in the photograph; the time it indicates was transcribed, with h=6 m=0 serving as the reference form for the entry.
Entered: h=6 m=3
